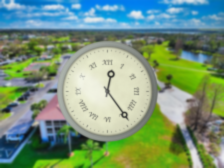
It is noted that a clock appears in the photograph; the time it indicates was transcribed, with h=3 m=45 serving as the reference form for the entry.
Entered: h=12 m=24
